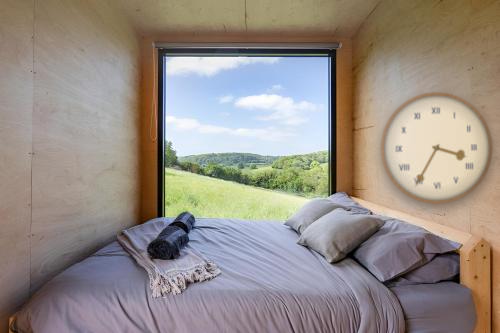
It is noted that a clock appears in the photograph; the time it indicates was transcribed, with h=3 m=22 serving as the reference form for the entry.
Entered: h=3 m=35
